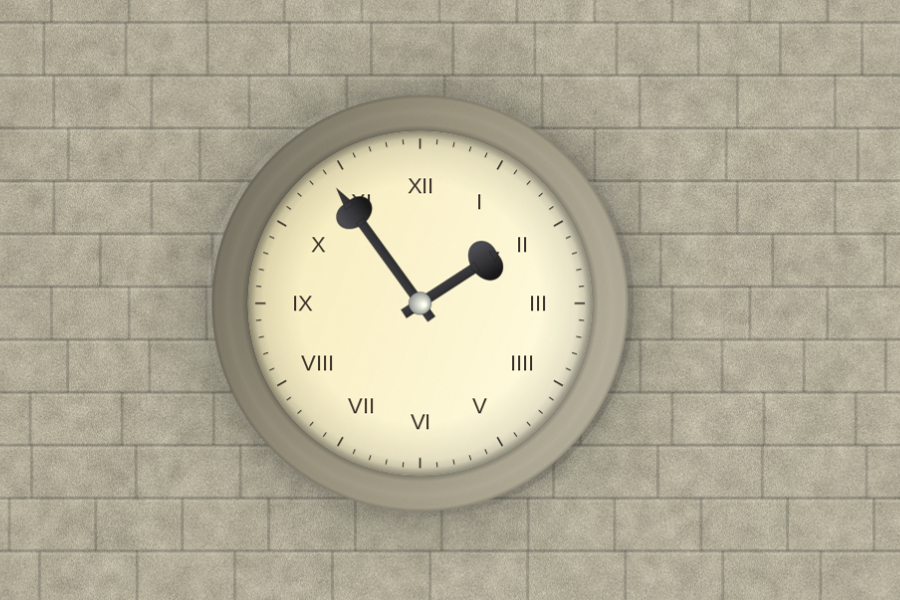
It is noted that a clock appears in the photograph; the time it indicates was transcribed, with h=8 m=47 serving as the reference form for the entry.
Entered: h=1 m=54
